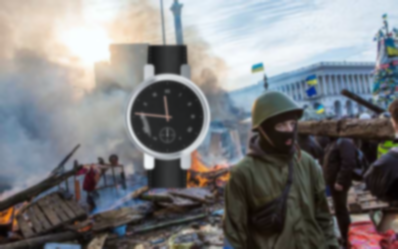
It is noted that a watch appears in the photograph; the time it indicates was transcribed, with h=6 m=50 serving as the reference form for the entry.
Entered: h=11 m=46
